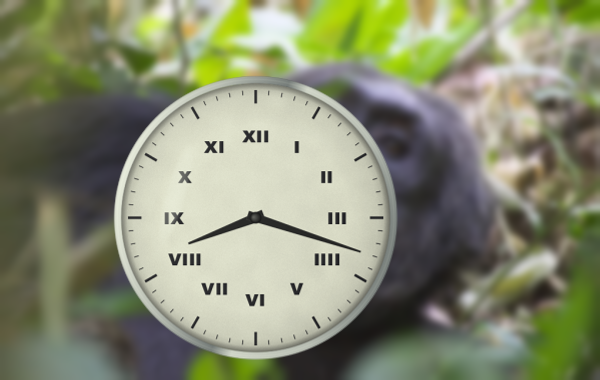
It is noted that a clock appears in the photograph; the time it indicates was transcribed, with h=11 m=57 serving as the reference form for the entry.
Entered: h=8 m=18
